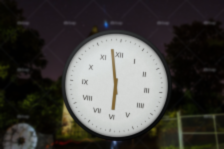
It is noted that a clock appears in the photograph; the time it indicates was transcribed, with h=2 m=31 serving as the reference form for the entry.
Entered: h=5 m=58
